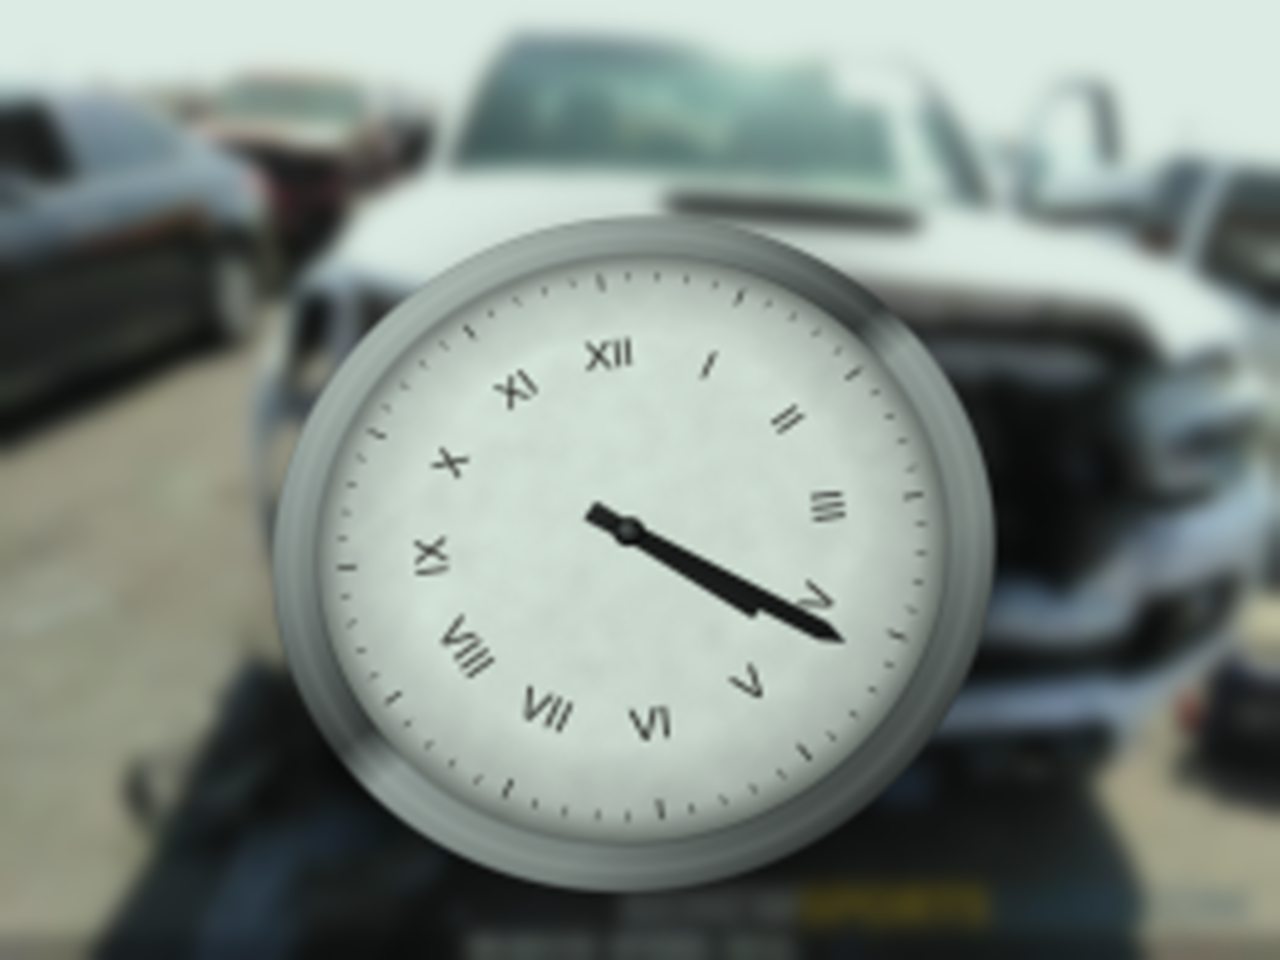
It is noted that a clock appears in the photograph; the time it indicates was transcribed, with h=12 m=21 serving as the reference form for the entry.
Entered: h=4 m=21
